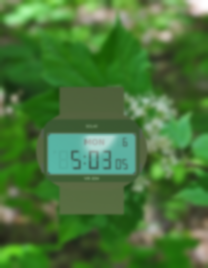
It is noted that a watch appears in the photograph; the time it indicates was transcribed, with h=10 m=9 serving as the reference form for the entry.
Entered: h=5 m=3
